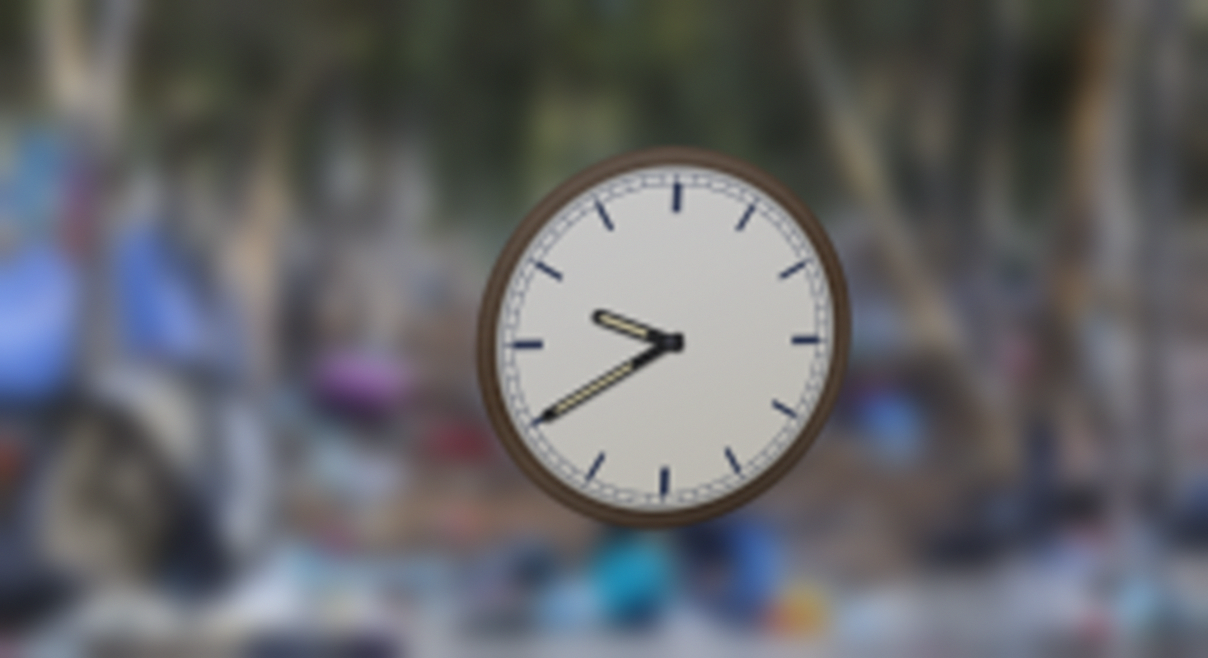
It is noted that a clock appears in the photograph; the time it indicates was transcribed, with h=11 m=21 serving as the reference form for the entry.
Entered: h=9 m=40
